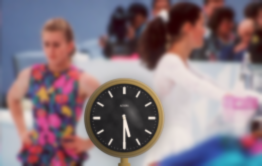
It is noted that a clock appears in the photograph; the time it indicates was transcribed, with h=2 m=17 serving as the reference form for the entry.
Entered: h=5 m=30
